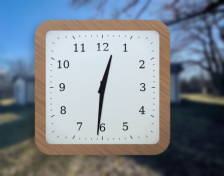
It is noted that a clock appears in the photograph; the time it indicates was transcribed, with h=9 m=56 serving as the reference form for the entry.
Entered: h=12 m=31
